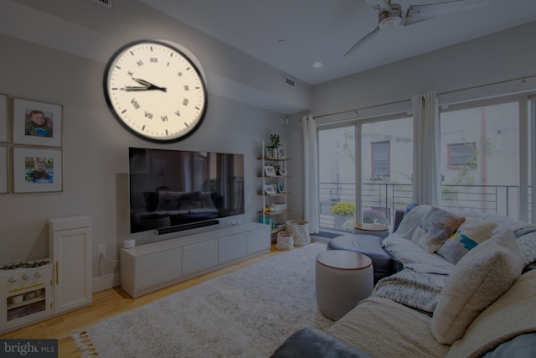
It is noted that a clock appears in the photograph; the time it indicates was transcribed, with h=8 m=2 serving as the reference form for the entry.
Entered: h=9 m=45
